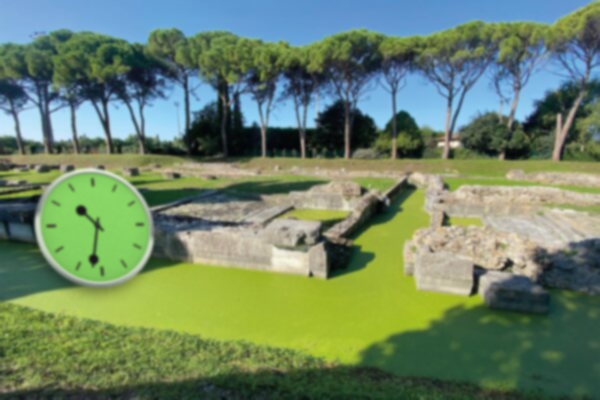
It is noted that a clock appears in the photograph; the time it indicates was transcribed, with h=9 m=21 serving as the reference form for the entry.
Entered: h=10 m=32
